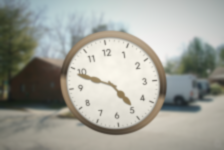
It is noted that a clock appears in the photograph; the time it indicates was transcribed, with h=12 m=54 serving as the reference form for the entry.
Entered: h=4 m=49
